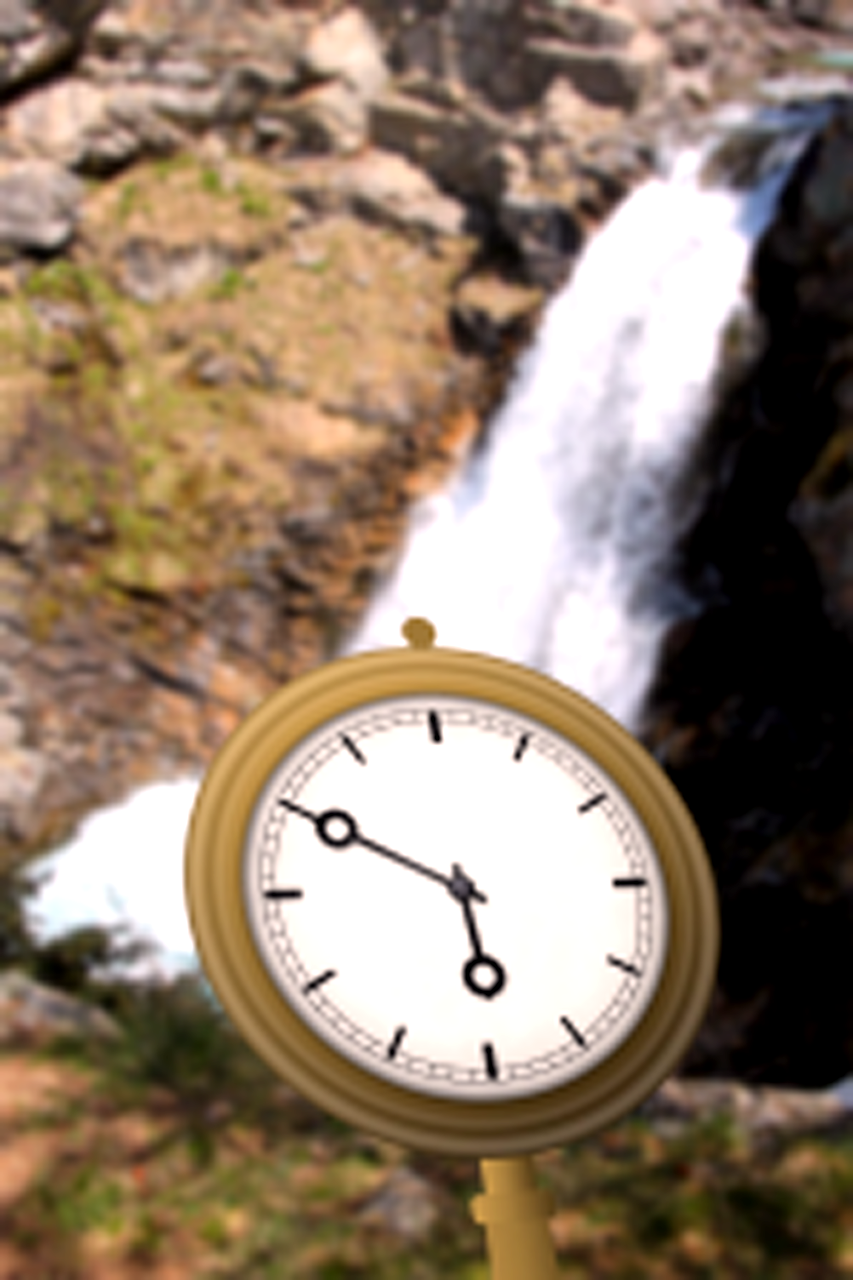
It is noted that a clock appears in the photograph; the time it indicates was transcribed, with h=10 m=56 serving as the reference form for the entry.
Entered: h=5 m=50
